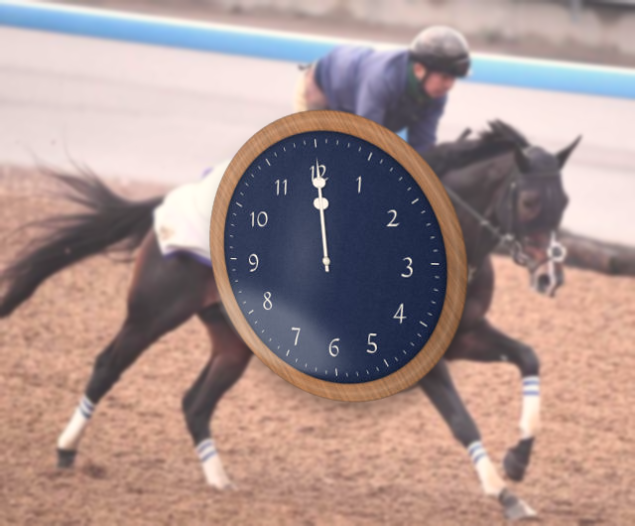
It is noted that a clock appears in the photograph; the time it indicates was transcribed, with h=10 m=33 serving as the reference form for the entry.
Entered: h=12 m=0
